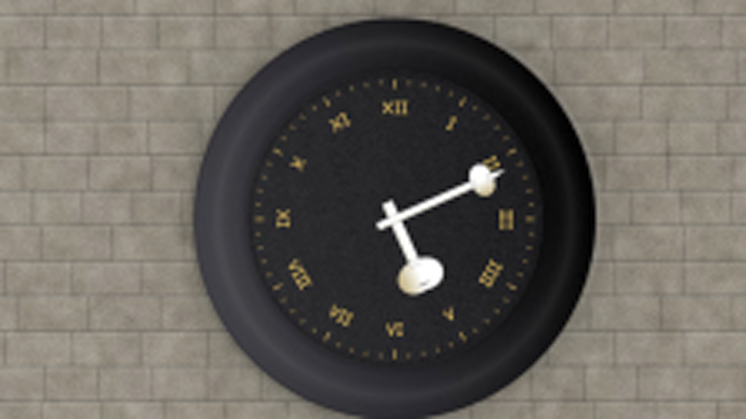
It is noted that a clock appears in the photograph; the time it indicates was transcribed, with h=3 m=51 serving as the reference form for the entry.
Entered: h=5 m=11
